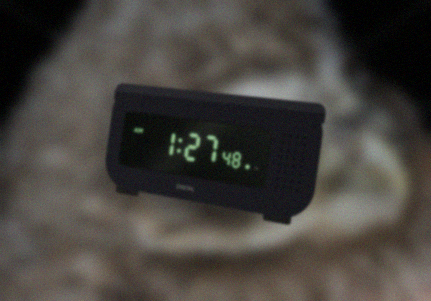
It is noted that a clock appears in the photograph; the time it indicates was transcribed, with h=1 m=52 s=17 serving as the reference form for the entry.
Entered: h=1 m=27 s=48
